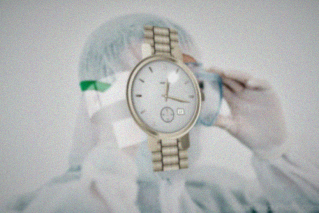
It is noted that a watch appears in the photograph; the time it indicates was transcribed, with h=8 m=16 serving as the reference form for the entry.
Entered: h=12 m=17
